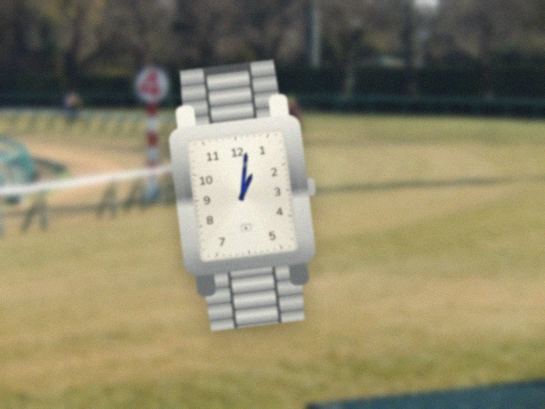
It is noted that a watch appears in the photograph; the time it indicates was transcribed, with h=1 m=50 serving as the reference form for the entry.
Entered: h=1 m=2
